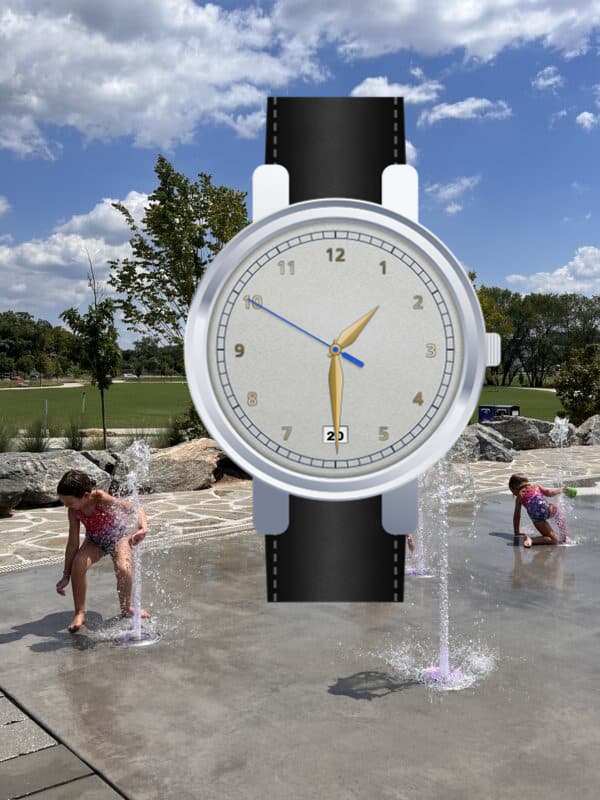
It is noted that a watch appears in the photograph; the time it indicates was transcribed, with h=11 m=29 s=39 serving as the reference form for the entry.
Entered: h=1 m=29 s=50
